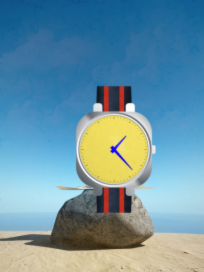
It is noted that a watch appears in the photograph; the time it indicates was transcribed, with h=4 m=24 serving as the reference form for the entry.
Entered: h=1 m=23
